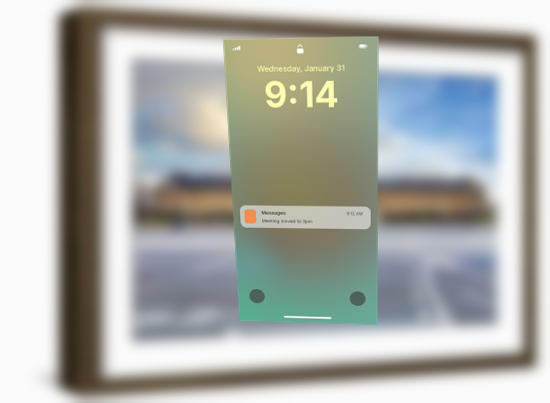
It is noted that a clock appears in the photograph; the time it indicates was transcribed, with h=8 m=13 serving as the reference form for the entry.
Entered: h=9 m=14
